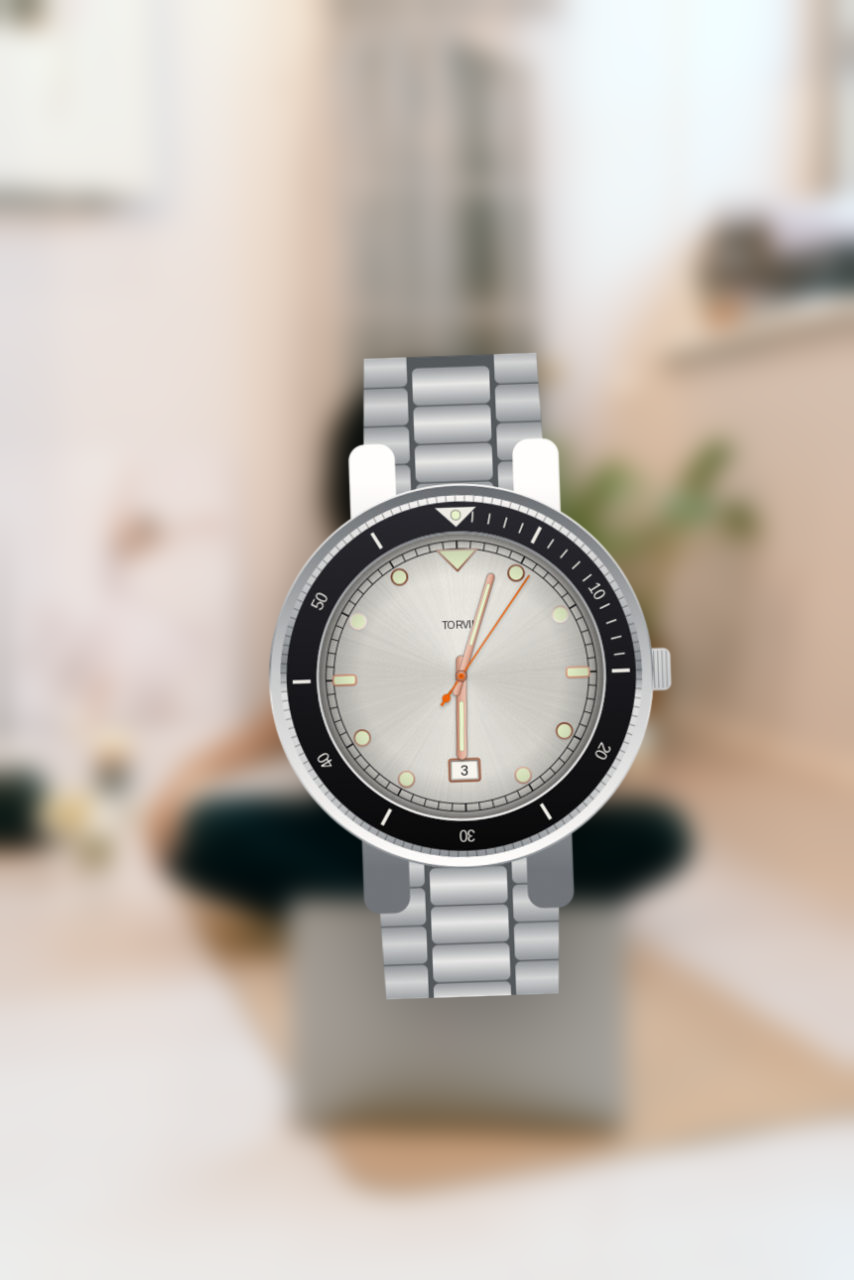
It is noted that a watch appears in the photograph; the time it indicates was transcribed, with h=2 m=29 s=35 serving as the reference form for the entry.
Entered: h=6 m=3 s=6
